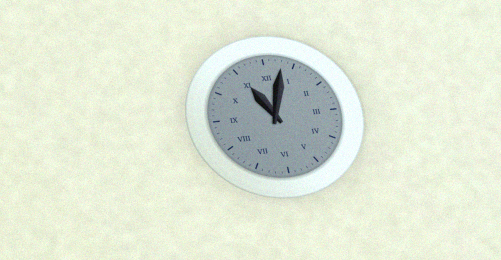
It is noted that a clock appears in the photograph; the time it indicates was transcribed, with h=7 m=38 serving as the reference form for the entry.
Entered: h=11 m=3
